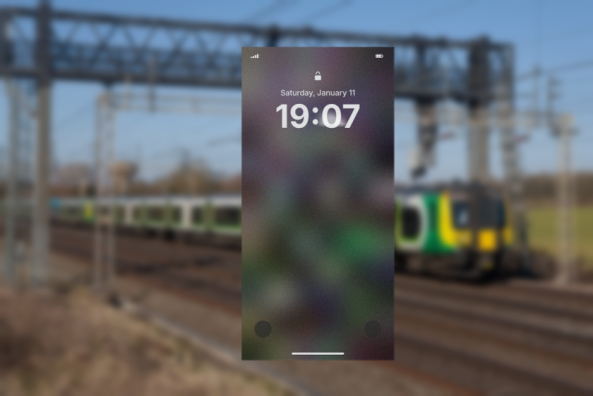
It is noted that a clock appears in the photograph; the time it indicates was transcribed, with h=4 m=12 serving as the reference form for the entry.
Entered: h=19 m=7
